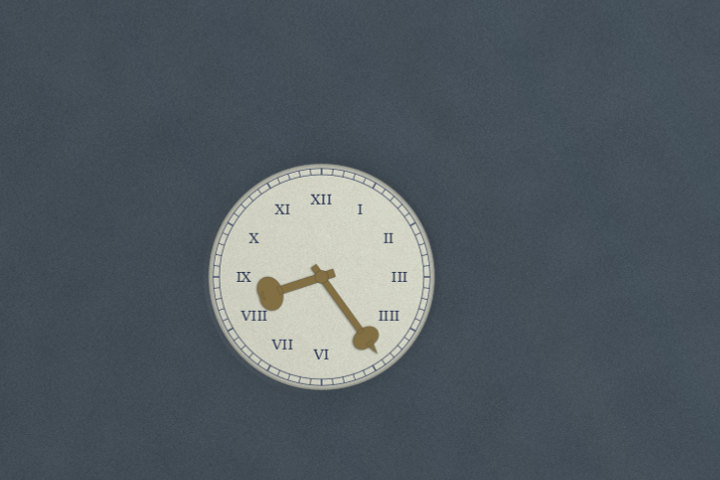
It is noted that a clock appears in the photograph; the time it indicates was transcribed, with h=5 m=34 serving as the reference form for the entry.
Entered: h=8 m=24
